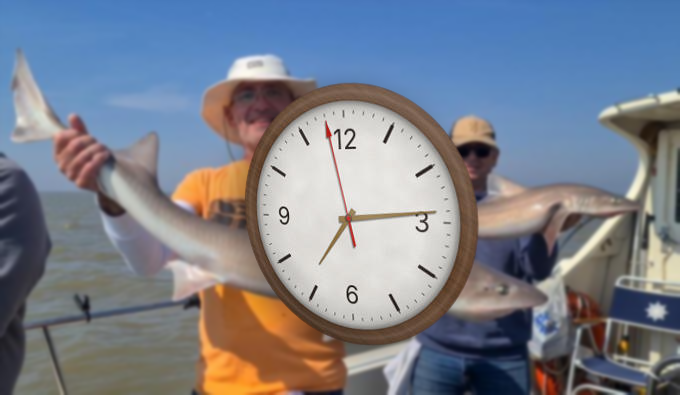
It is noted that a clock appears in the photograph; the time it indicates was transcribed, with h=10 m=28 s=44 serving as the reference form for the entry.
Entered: h=7 m=13 s=58
